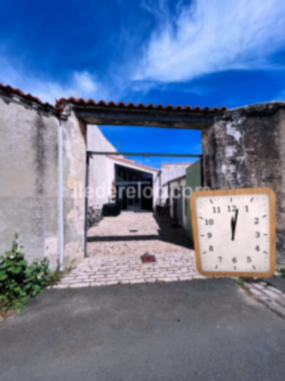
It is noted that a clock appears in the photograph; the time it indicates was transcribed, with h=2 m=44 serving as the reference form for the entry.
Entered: h=12 m=2
